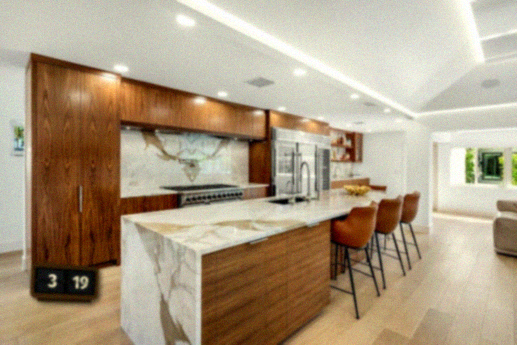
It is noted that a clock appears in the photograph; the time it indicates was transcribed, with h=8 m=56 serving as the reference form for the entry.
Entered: h=3 m=19
